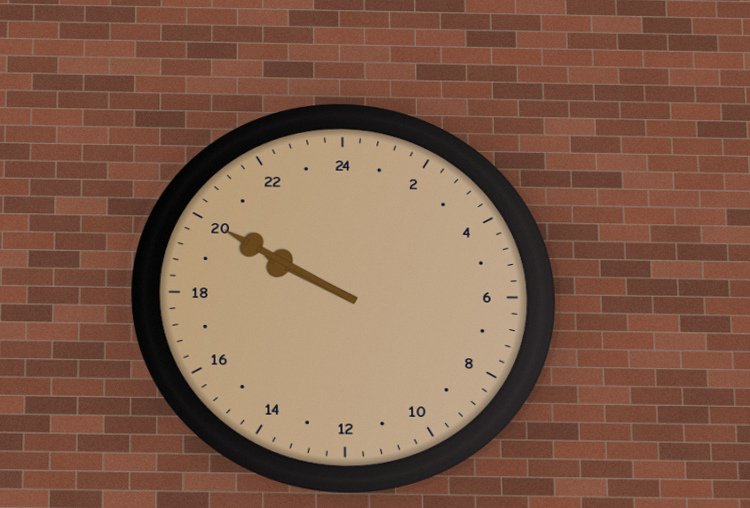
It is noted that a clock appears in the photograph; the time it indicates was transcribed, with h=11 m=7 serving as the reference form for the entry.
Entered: h=19 m=50
